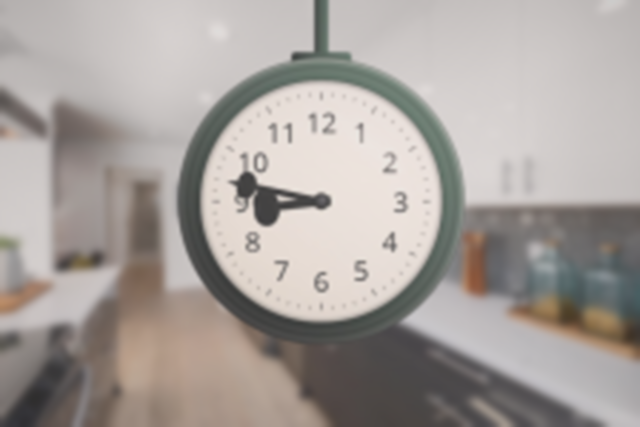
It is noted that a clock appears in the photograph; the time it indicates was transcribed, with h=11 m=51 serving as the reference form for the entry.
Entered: h=8 m=47
